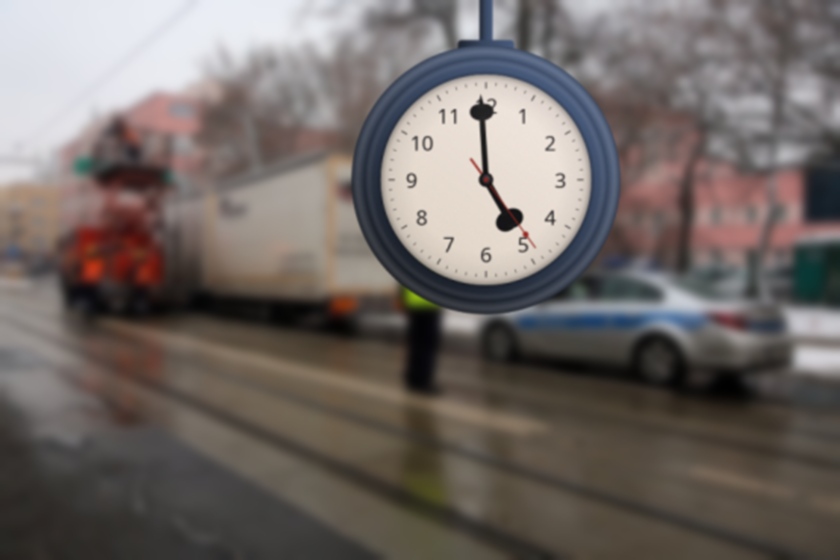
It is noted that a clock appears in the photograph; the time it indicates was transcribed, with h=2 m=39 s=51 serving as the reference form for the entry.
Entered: h=4 m=59 s=24
